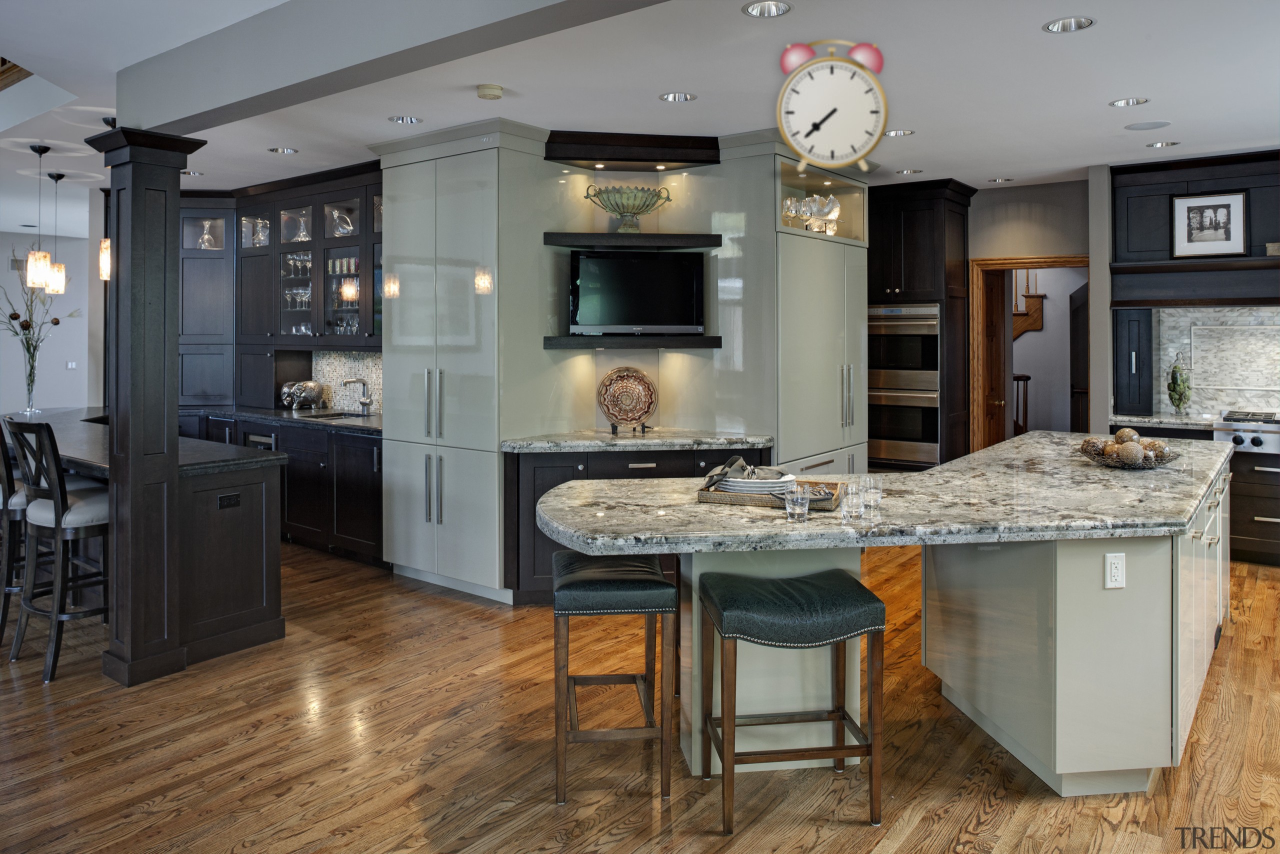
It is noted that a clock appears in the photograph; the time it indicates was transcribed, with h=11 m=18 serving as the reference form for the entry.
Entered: h=7 m=38
